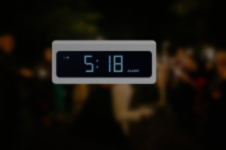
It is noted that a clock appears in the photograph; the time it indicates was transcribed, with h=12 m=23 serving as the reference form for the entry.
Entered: h=5 m=18
